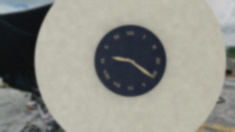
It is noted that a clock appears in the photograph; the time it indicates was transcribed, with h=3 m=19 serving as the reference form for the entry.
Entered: h=9 m=21
